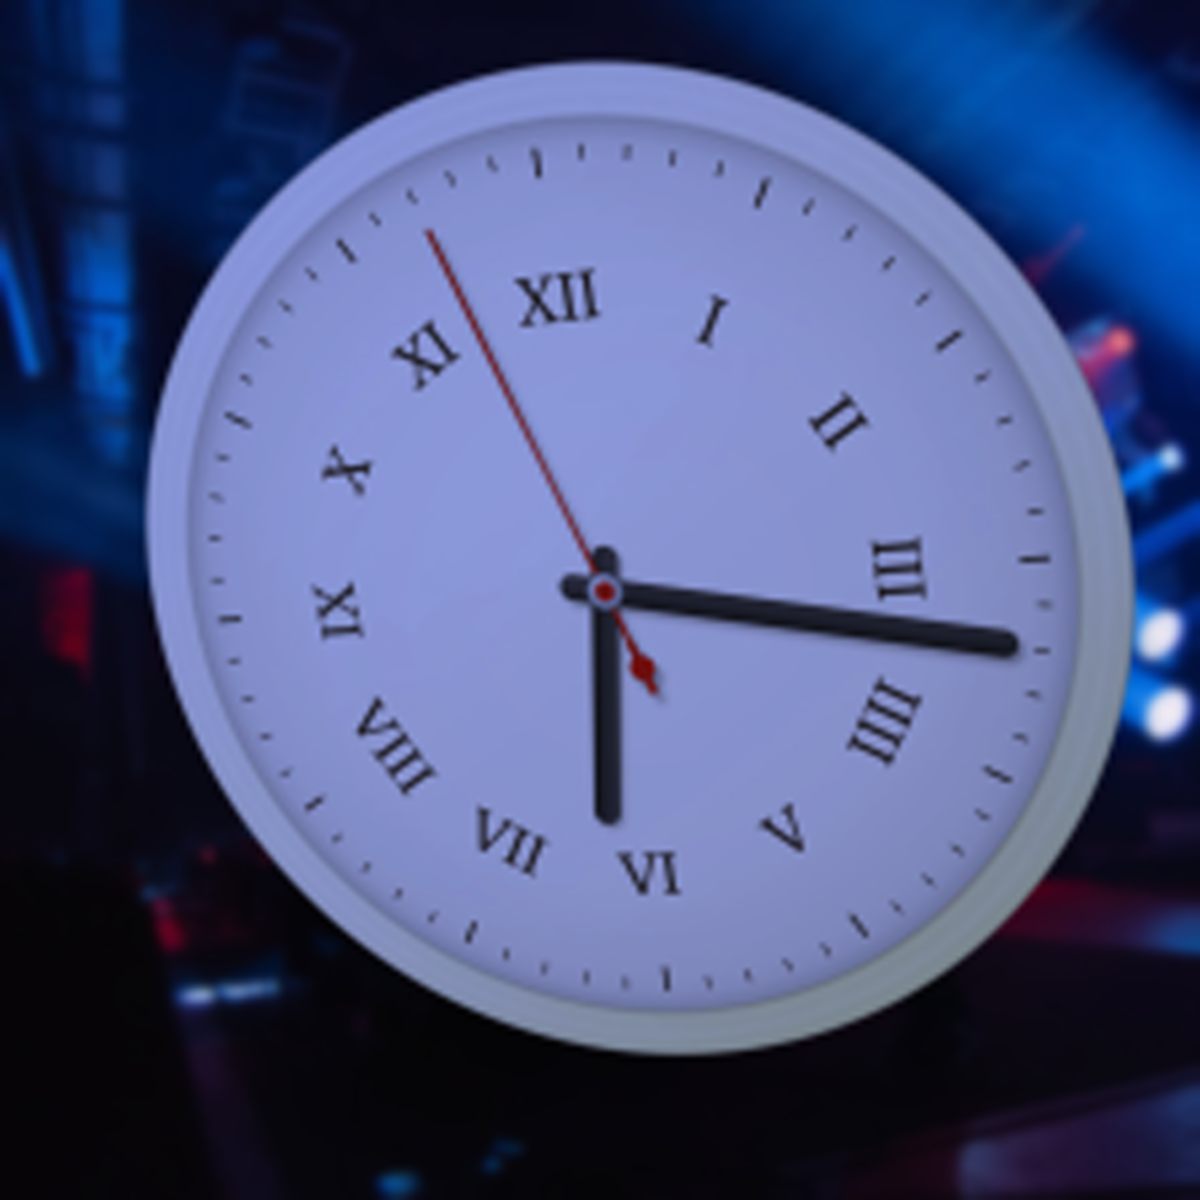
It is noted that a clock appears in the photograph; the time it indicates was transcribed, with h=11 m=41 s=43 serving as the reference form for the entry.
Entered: h=6 m=16 s=57
